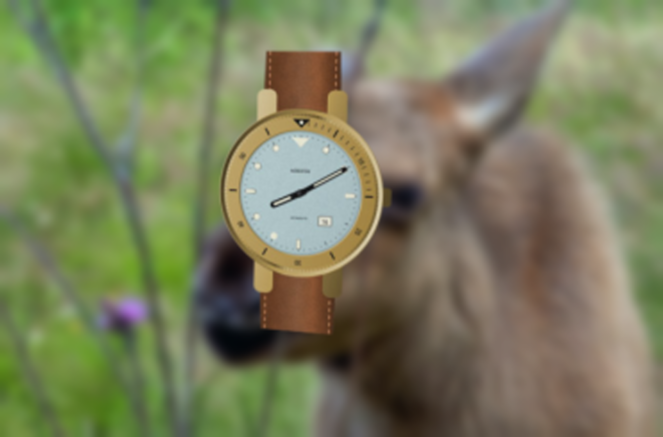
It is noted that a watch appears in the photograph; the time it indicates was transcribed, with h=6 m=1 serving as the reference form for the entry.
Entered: h=8 m=10
